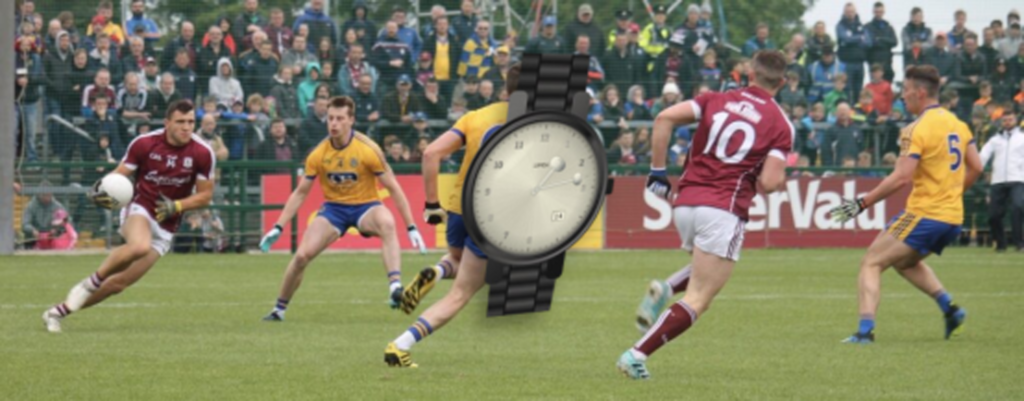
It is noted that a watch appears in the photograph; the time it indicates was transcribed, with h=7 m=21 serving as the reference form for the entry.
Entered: h=1 m=13
